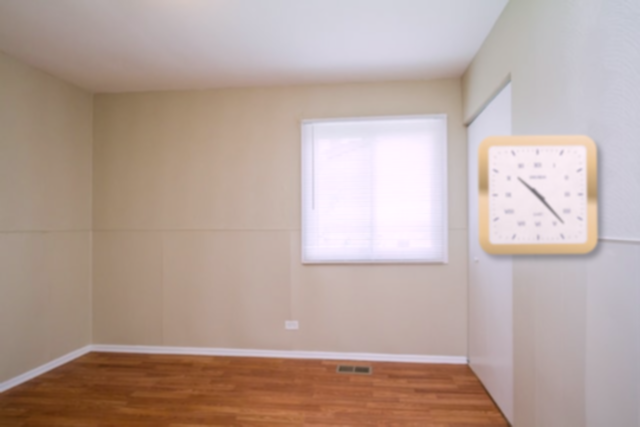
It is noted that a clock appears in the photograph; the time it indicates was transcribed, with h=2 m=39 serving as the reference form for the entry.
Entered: h=10 m=23
